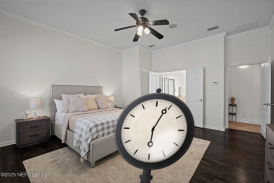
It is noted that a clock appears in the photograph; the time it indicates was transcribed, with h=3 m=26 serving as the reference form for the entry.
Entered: h=6 m=4
